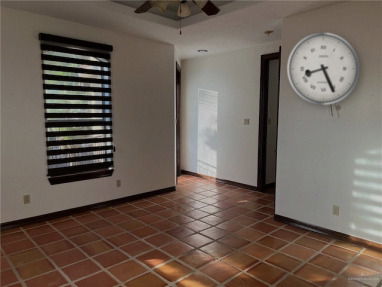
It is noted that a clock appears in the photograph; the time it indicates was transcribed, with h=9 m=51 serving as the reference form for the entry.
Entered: h=8 m=26
